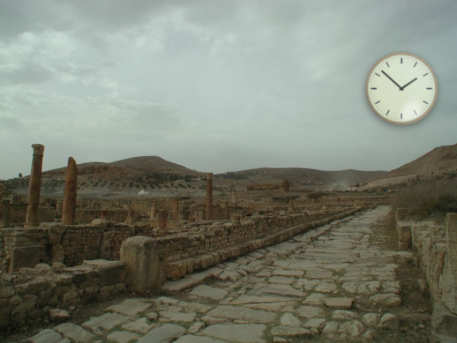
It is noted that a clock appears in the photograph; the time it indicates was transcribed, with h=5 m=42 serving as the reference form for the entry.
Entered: h=1 m=52
